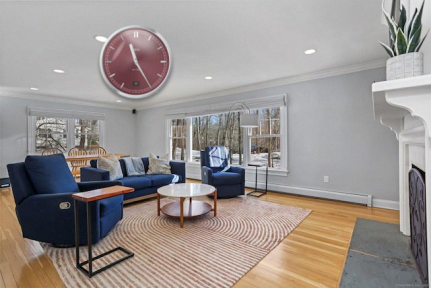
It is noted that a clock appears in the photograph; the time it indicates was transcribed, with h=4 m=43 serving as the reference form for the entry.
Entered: h=11 m=25
